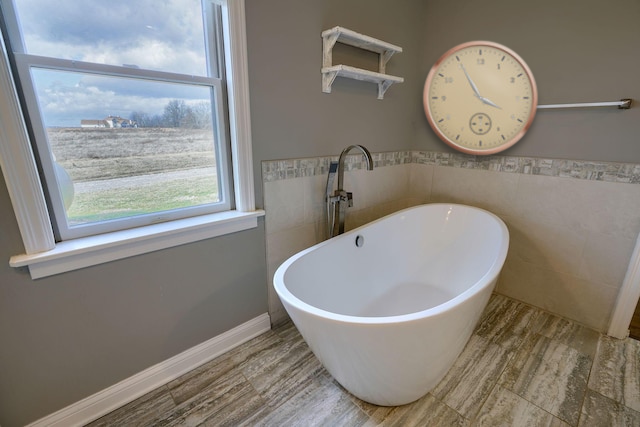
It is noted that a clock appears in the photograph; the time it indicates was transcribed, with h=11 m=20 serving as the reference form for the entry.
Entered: h=3 m=55
